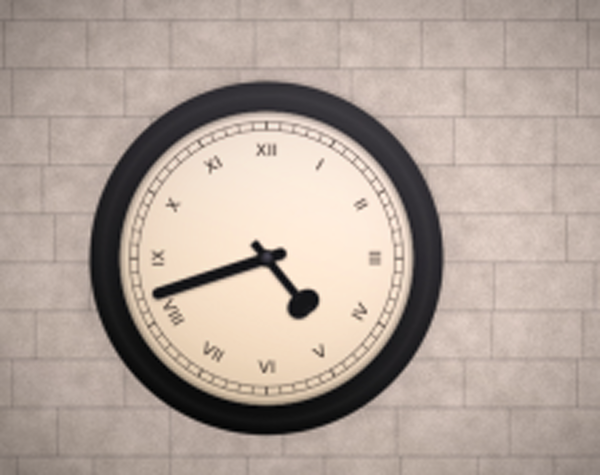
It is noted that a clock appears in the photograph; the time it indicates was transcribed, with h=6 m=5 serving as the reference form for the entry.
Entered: h=4 m=42
